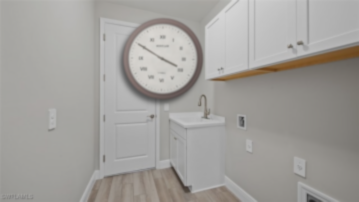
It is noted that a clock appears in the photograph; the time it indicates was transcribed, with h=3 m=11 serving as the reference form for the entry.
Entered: h=3 m=50
